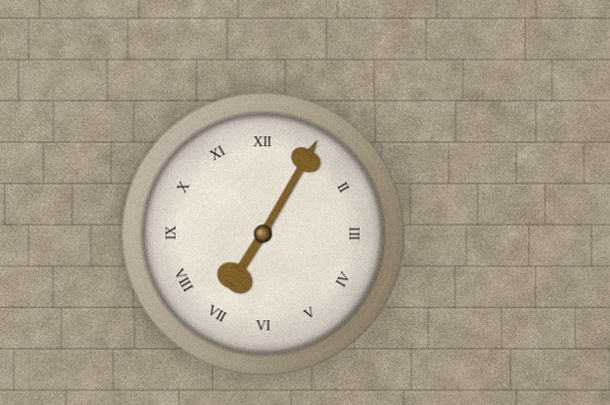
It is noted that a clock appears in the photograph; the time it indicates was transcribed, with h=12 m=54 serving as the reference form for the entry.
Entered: h=7 m=5
